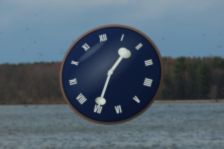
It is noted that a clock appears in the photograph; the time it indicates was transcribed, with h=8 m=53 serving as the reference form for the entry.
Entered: h=1 m=35
